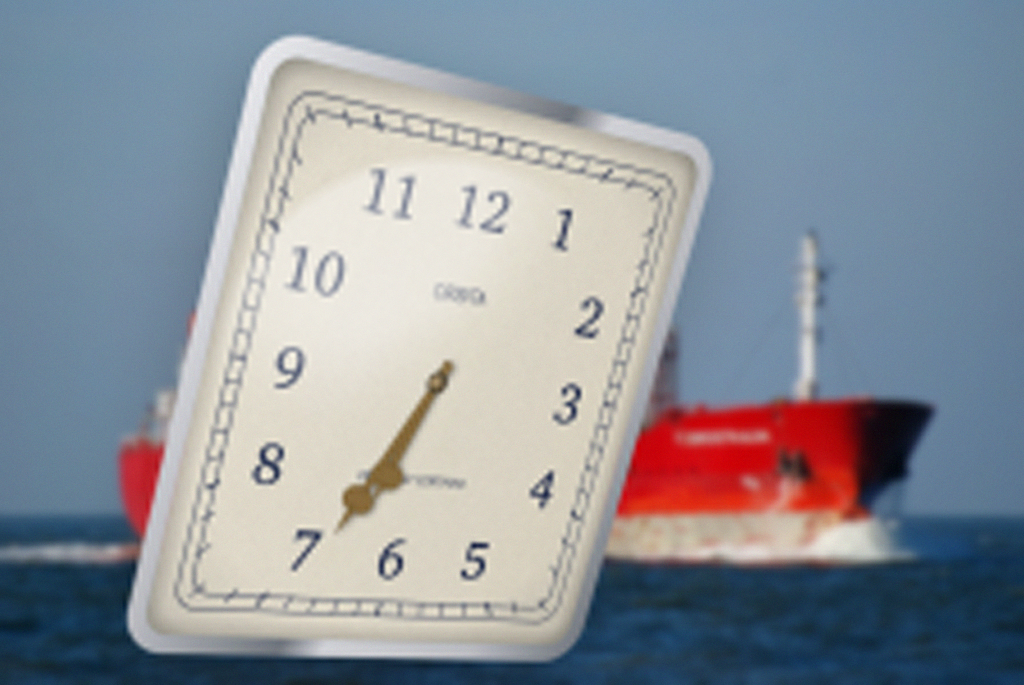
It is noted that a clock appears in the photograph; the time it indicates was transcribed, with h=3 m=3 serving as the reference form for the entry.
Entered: h=6 m=34
